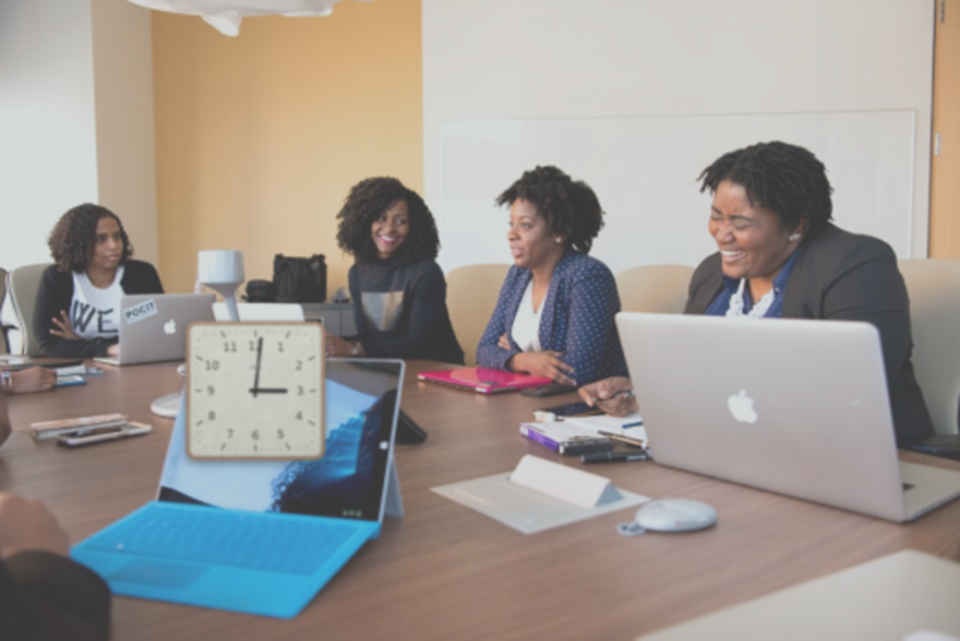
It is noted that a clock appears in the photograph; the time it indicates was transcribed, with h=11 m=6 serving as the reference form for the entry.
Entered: h=3 m=1
